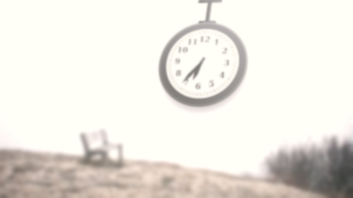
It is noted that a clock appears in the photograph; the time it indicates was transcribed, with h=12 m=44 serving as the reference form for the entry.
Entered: h=6 m=36
